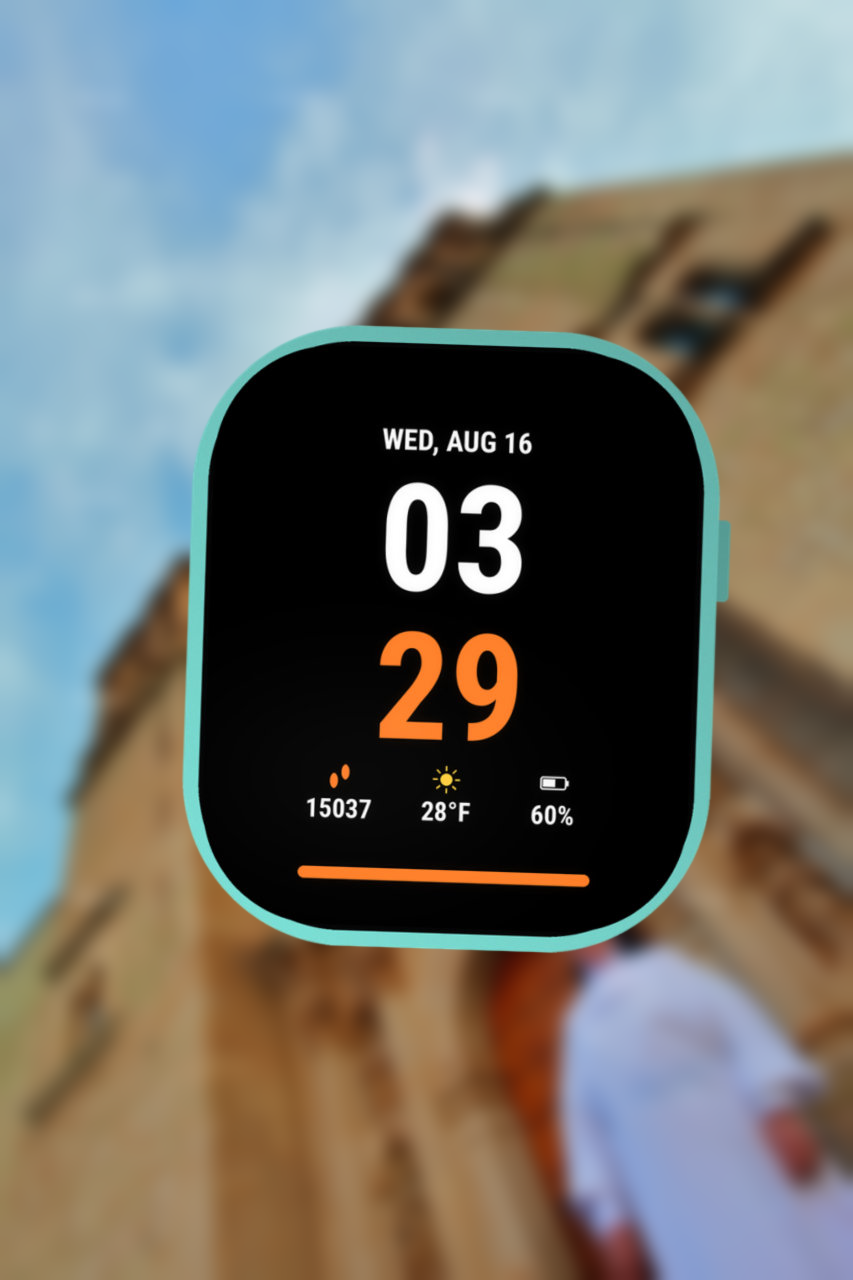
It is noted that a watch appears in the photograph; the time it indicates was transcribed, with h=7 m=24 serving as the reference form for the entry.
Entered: h=3 m=29
